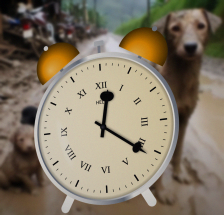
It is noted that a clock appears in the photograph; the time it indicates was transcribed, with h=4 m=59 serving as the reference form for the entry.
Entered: h=12 m=21
